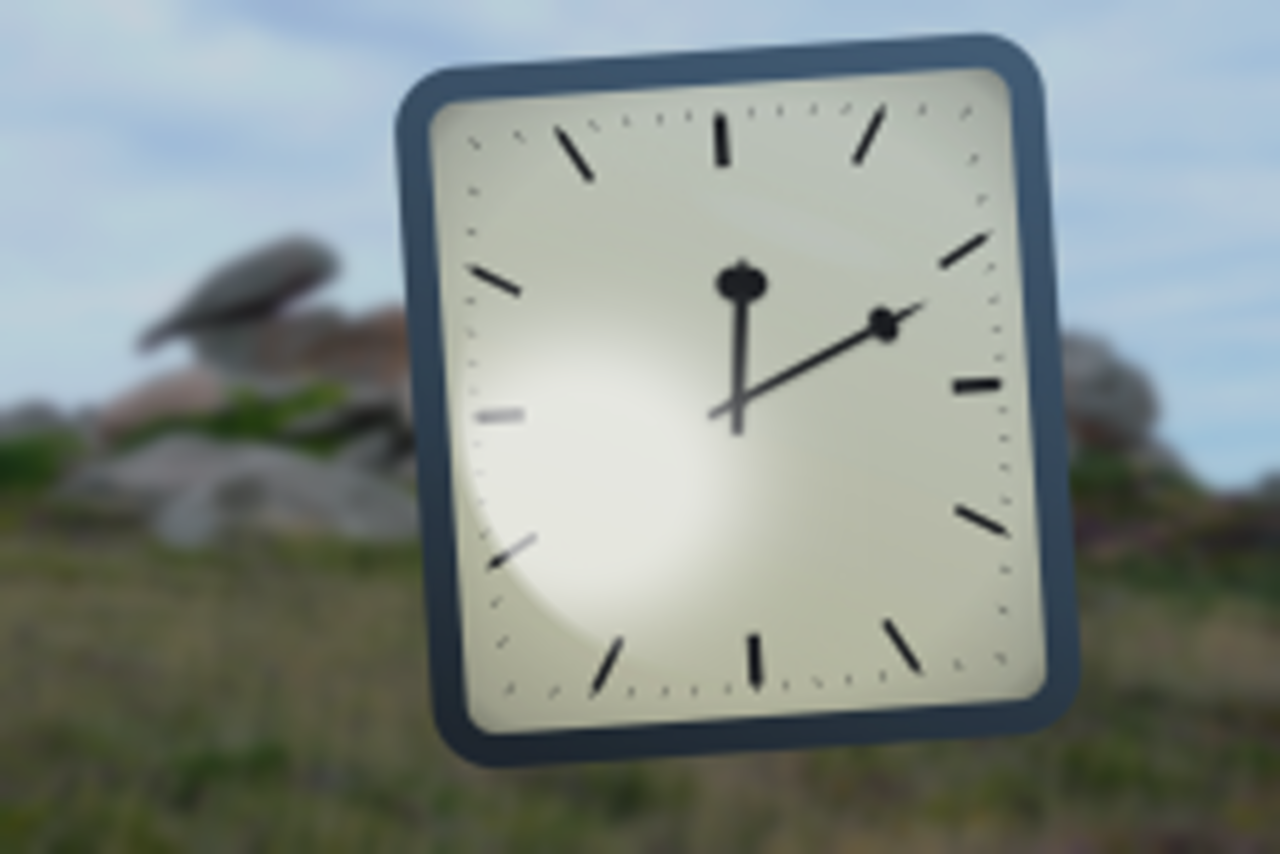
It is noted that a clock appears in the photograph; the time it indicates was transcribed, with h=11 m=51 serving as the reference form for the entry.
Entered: h=12 m=11
